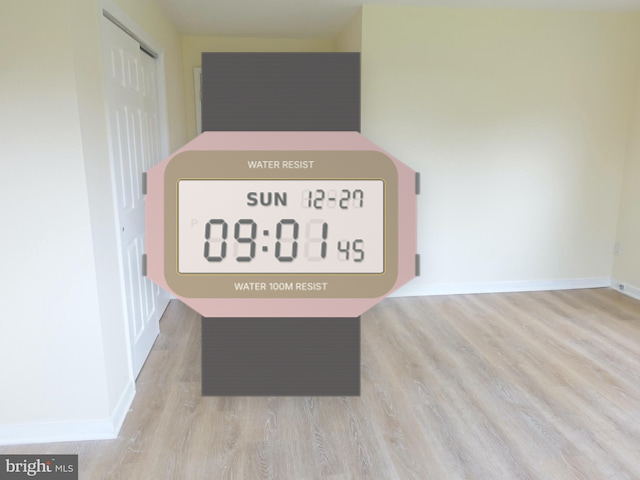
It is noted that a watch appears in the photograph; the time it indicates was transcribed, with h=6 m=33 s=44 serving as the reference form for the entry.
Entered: h=9 m=1 s=45
